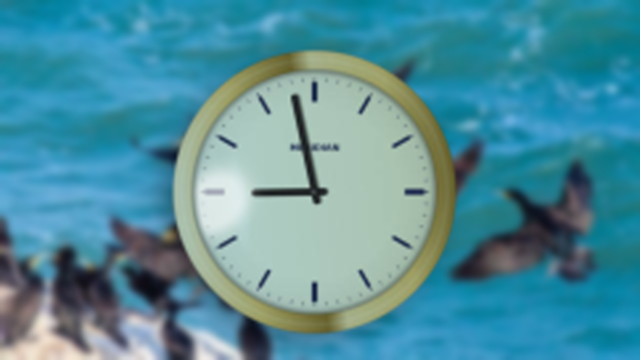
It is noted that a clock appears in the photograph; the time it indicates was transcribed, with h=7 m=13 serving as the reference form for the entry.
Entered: h=8 m=58
